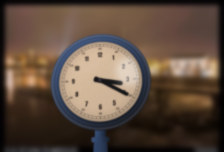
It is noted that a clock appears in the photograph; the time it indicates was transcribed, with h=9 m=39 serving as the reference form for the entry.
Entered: h=3 m=20
